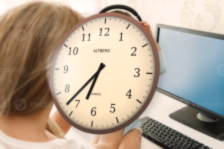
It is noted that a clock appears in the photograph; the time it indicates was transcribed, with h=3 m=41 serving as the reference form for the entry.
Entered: h=6 m=37
